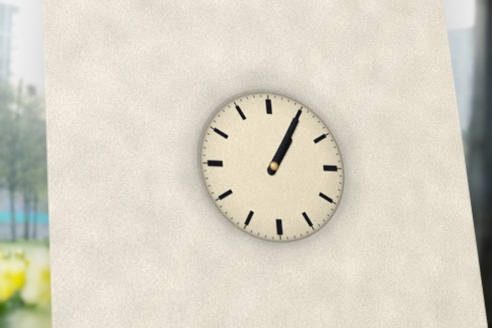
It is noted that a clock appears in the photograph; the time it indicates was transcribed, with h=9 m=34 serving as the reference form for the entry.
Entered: h=1 m=5
